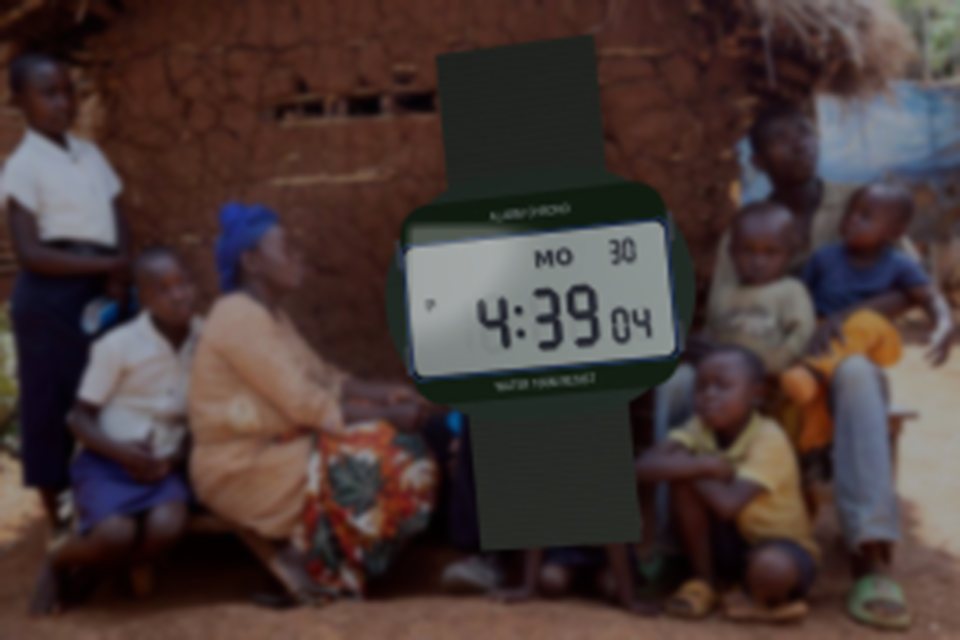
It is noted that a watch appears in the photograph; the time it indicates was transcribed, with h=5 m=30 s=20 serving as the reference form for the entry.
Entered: h=4 m=39 s=4
